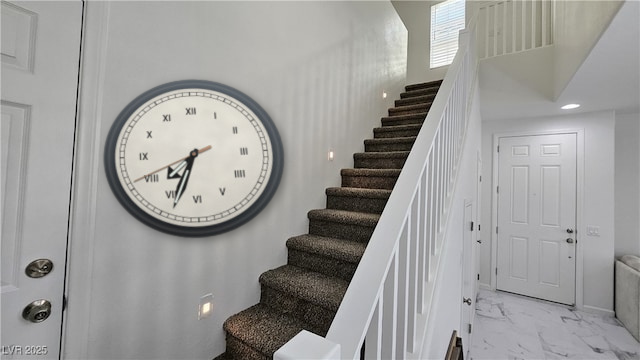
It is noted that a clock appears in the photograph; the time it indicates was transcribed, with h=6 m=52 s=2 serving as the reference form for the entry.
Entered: h=7 m=33 s=41
